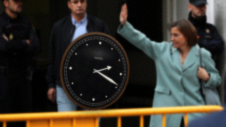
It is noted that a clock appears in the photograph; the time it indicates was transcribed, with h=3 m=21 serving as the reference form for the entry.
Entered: h=2 m=19
